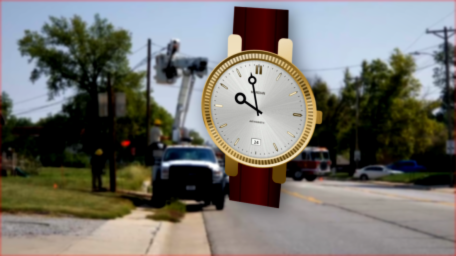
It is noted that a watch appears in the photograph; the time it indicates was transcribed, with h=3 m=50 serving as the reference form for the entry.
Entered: h=9 m=58
